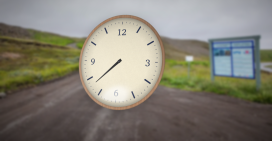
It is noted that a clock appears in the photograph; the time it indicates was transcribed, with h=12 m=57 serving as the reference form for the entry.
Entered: h=7 m=38
